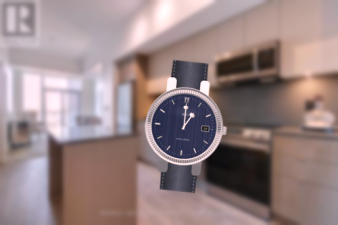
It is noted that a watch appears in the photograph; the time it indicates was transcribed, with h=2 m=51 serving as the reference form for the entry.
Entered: h=1 m=0
